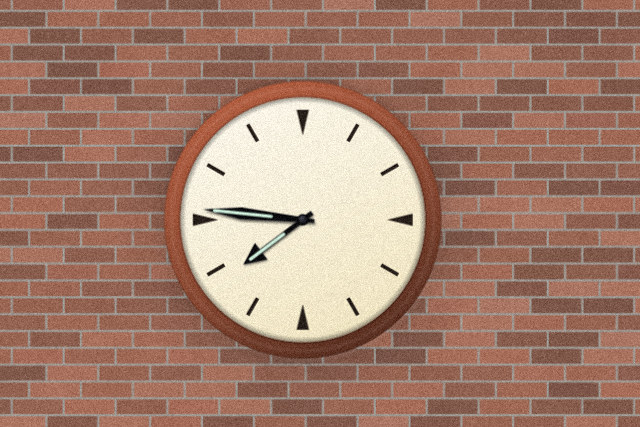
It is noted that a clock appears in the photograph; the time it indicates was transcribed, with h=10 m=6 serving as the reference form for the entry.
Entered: h=7 m=46
